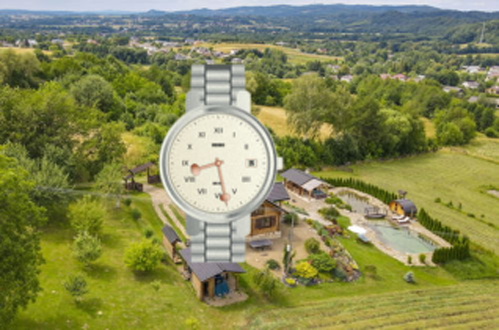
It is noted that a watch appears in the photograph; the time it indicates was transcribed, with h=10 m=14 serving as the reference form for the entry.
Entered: h=8 m=28
